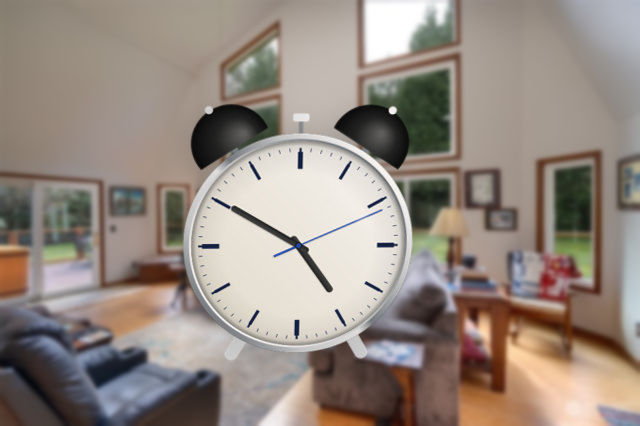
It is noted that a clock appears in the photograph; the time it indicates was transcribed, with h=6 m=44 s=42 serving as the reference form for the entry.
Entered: h=4 m=50 s=11
